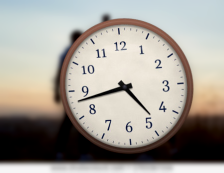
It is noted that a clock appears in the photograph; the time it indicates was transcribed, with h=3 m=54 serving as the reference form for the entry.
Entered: h=4 m=43
